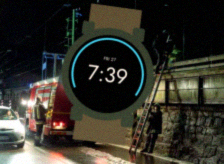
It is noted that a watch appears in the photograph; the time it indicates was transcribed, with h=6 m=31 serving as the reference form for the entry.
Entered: h=7 m=39
